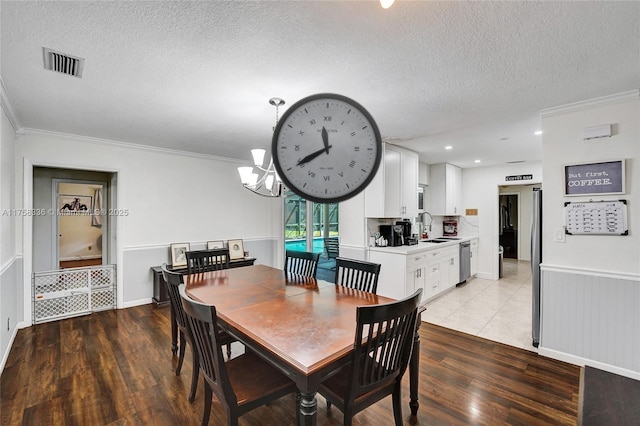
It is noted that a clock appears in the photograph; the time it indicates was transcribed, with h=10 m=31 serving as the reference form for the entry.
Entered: h=11 m=40
